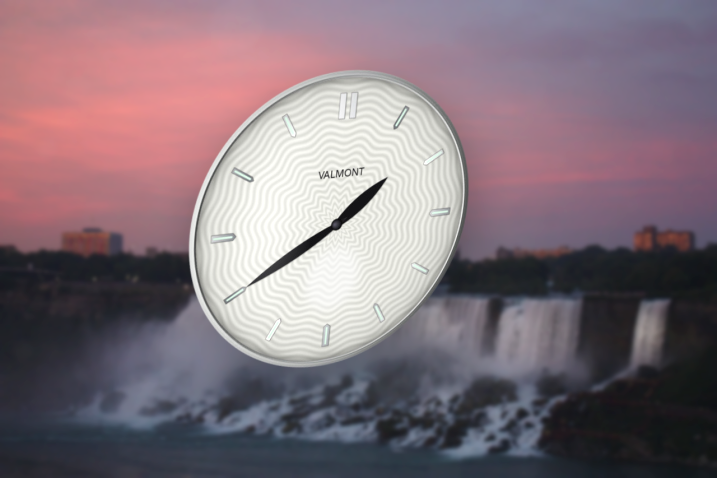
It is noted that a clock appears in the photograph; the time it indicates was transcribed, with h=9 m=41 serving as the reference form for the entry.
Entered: h=1 m=40
